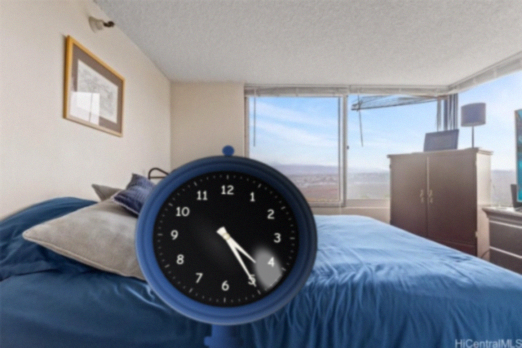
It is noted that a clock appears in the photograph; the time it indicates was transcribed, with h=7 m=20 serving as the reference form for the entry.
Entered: h=4 m=25
